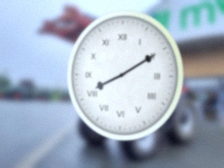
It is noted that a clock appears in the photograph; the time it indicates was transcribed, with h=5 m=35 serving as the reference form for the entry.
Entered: h=8 m=10
